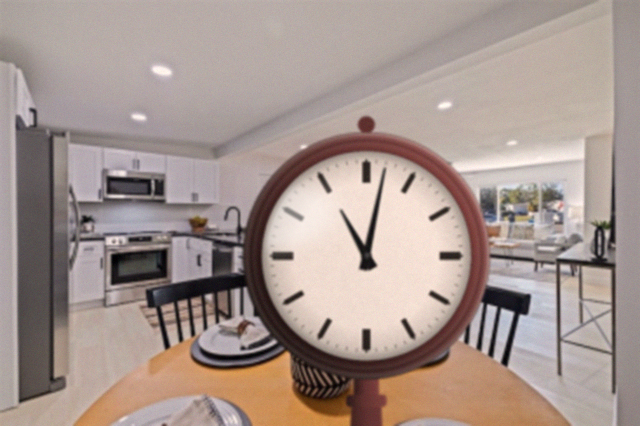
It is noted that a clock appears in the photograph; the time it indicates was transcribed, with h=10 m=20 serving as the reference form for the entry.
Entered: h=11 m=2
